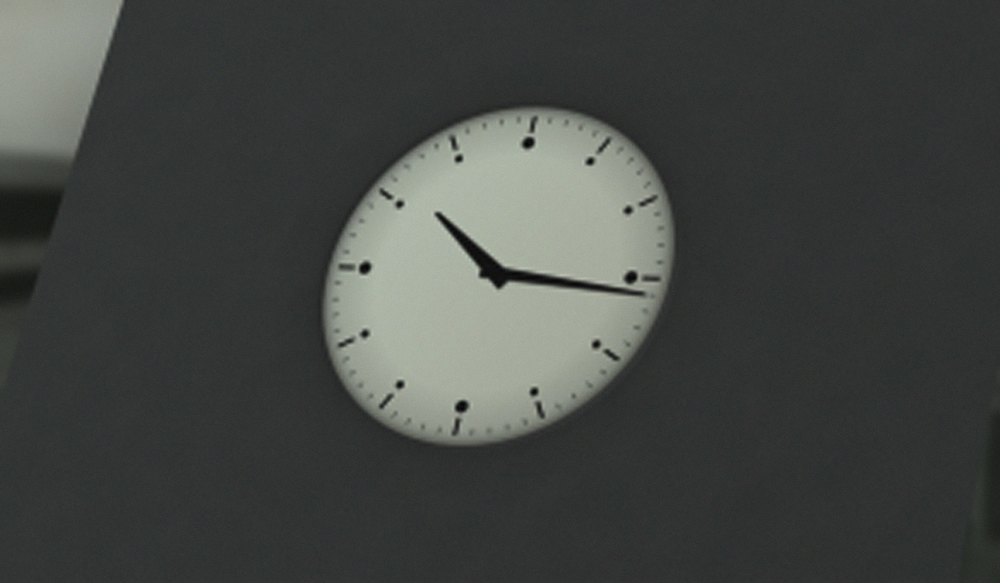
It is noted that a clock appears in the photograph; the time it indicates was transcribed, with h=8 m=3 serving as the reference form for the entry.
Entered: h=10 m=16
